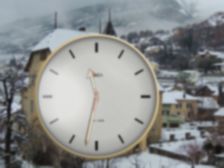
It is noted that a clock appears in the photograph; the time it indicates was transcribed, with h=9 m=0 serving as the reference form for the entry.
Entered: h=11 m=32
